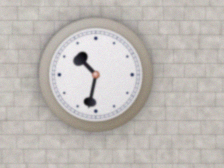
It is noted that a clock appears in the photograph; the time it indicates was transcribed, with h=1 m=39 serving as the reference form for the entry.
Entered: h=10 m=32
